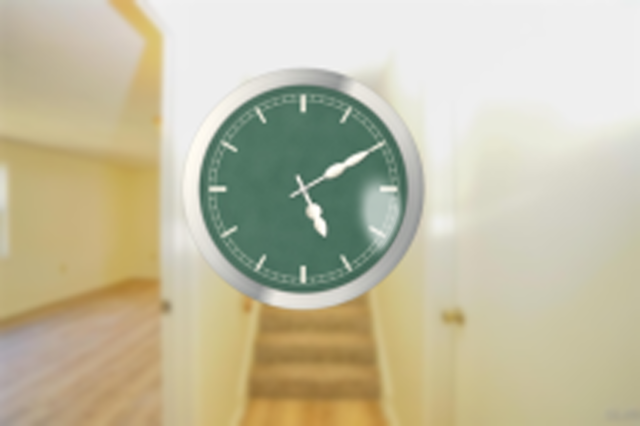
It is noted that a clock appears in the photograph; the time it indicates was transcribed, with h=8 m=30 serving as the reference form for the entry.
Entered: h=5 m=10
